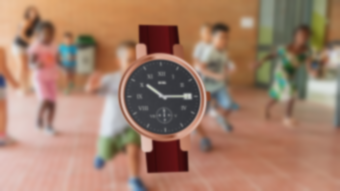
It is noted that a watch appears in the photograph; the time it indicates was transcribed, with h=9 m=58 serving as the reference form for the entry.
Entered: h=10 m=15
